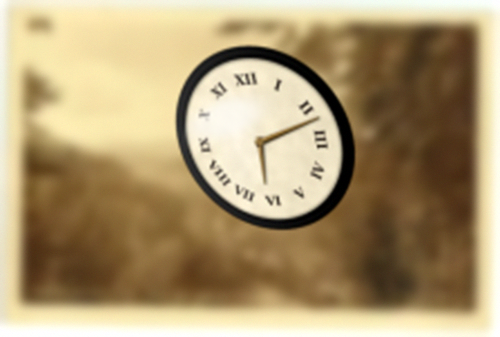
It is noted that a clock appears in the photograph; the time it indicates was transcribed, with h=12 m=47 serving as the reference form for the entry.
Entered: h=6 m=12
